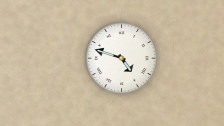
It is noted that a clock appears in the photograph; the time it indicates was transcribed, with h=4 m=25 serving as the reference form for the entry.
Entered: h=4 m=48
